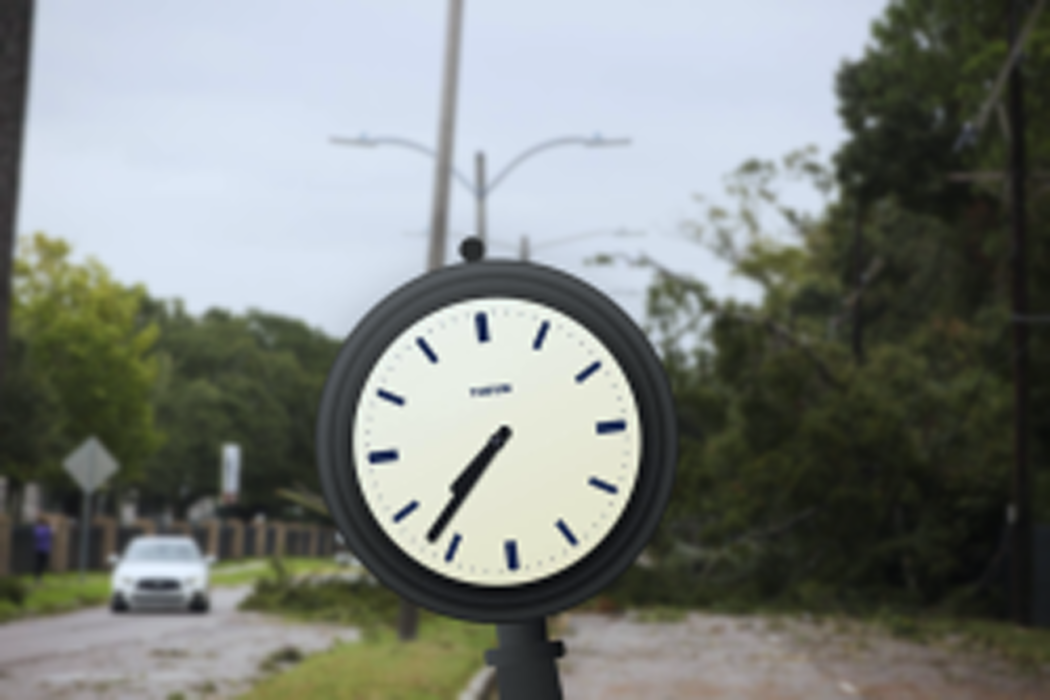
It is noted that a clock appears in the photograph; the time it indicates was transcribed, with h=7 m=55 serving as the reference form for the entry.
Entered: h=7 m=37
